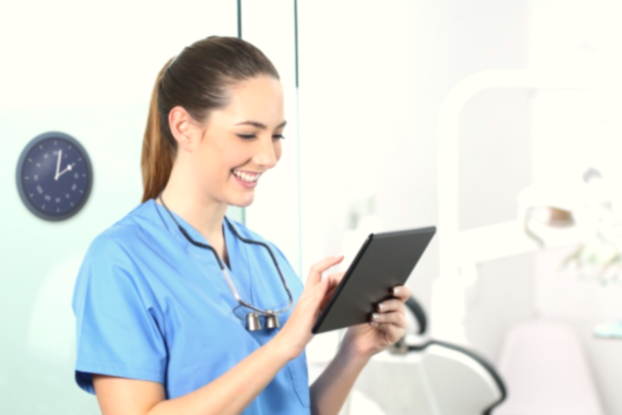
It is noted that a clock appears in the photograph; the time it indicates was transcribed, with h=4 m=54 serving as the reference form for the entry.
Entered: h=2 m=2
